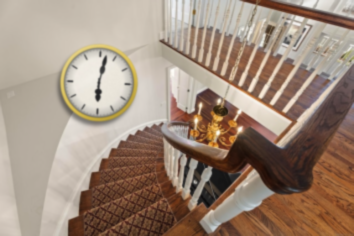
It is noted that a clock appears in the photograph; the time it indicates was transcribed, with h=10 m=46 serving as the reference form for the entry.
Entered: h=6 m=2
